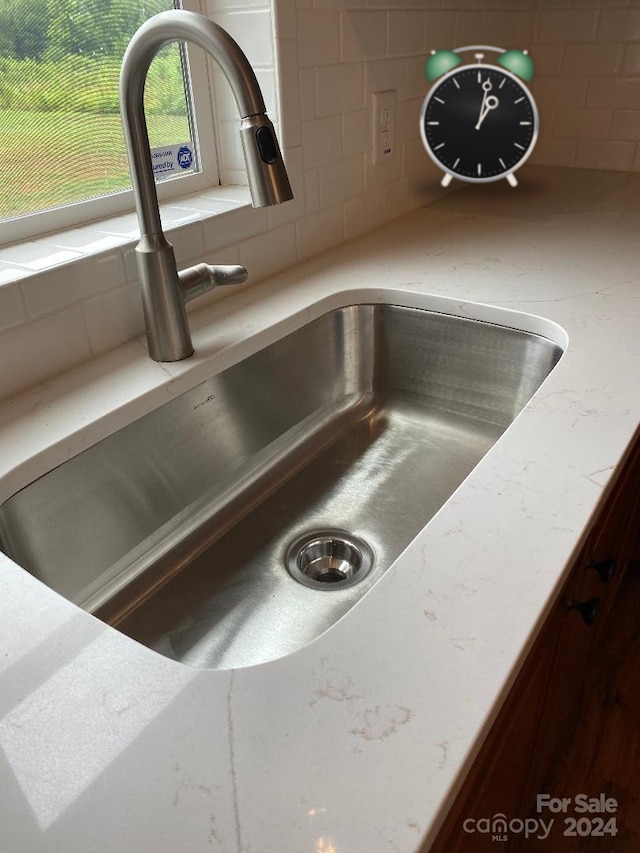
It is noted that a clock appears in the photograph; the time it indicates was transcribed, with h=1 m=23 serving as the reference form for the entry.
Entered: h=1 m=2
